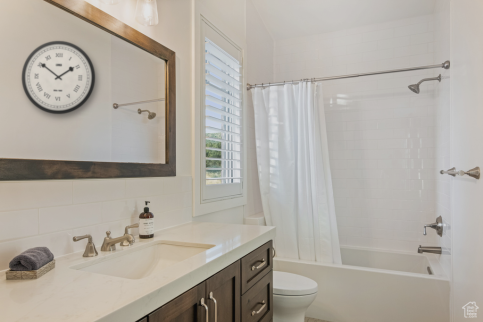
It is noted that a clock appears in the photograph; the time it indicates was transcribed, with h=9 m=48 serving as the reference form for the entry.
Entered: h=1 m=51
